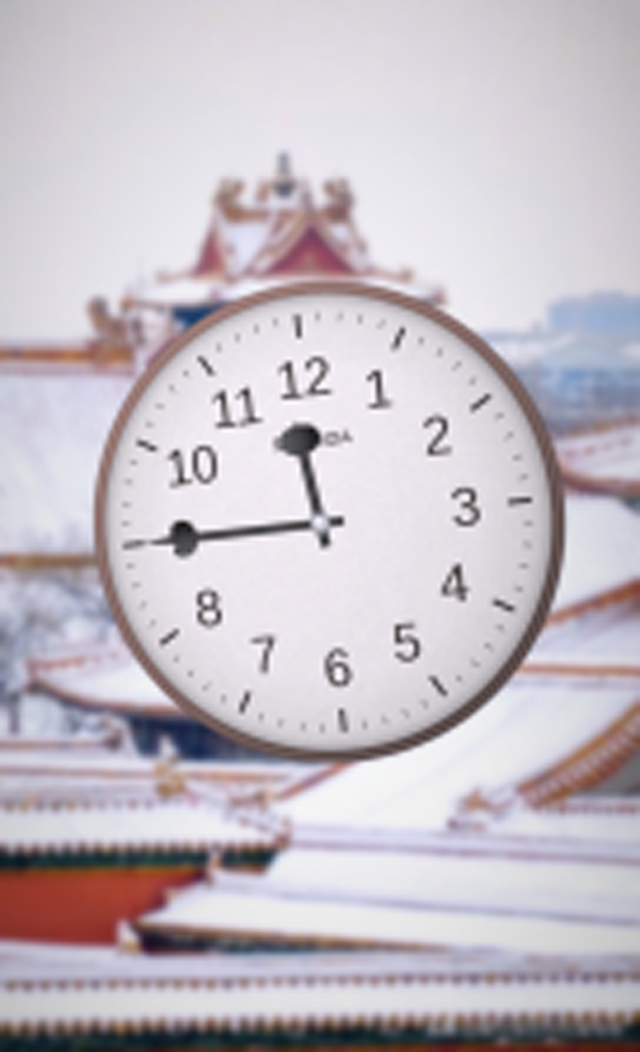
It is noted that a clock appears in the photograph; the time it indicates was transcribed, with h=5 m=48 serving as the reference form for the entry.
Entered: h=11 m=45
